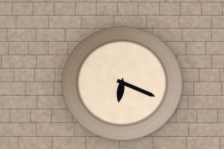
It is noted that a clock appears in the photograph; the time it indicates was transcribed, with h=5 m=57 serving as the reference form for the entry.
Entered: h=6 m=19
